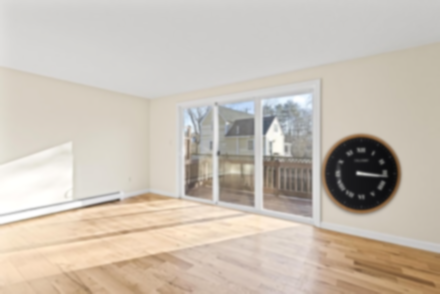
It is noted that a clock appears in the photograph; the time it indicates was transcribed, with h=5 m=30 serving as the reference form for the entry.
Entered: h=3 m=16
